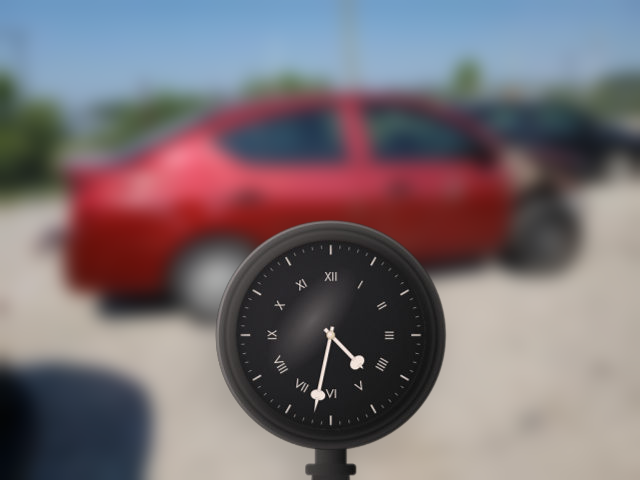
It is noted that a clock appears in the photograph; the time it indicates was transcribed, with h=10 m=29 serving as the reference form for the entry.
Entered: h=4 m=32
